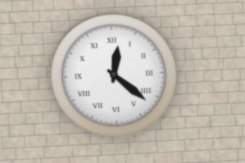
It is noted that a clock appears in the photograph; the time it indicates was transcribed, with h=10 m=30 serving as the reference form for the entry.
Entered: h=12 m=22
